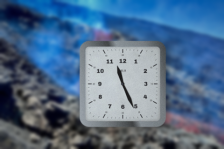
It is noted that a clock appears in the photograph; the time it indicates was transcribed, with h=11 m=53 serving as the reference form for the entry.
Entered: h=11 m=26
